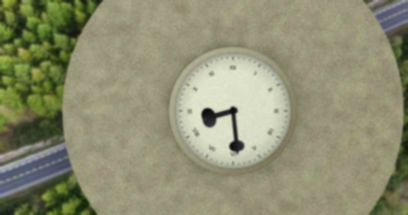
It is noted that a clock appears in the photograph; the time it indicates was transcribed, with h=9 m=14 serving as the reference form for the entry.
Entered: h=8 m=29
